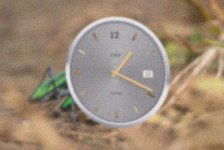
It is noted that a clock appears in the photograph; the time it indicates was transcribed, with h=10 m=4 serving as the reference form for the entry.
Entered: h=1 m=19
